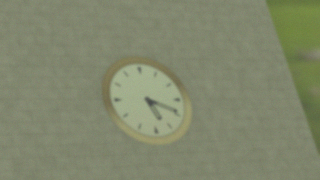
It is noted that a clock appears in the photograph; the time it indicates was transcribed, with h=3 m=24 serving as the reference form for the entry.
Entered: h=5 m=19
